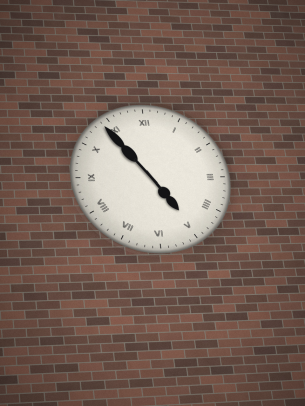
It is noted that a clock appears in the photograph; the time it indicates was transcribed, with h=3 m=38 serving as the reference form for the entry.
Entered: h=4 m=54
